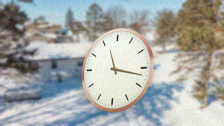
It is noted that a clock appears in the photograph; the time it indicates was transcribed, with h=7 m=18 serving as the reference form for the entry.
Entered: h=11 m=17
